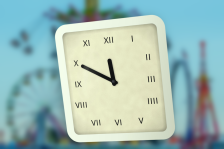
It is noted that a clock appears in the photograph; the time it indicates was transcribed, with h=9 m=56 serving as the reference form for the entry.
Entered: h=11 m=50
